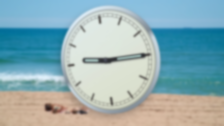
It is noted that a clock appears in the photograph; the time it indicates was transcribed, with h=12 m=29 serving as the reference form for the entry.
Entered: h=9 m=15
